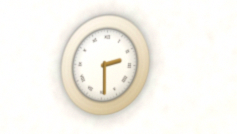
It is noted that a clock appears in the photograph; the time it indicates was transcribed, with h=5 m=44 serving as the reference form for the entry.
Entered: h=2 m=29
